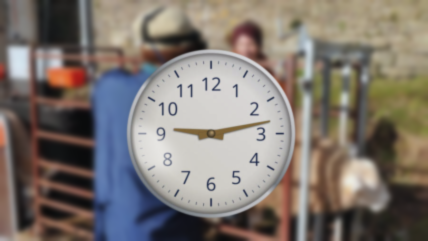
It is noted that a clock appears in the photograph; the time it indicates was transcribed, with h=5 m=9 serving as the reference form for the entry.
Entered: h=9 m=13
